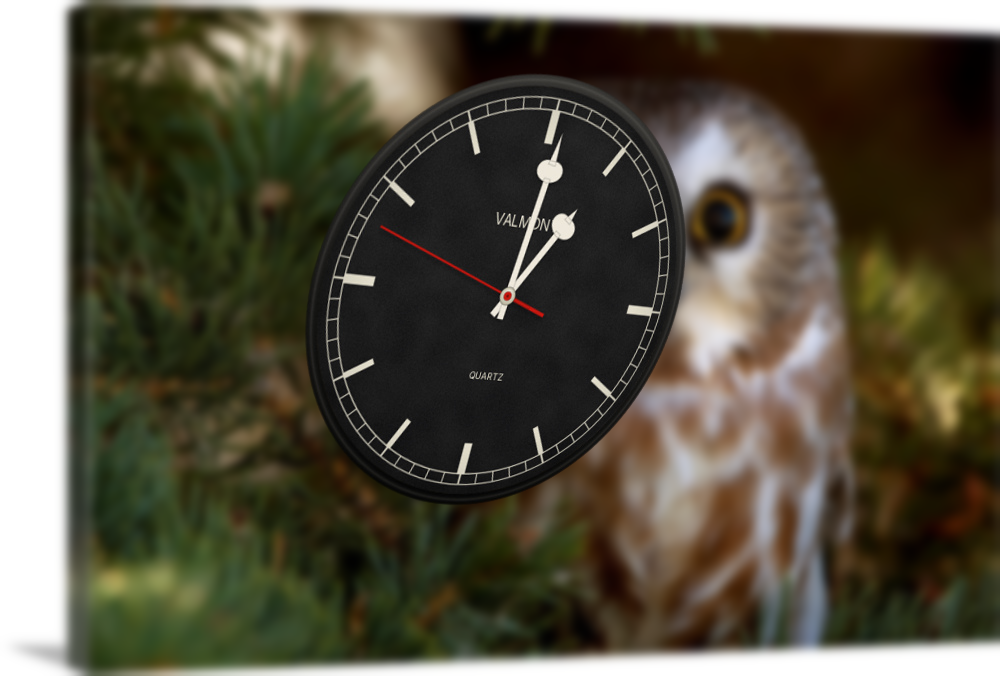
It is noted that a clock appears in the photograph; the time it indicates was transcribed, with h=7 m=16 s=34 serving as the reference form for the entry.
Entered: h=1 m=0 s=48
